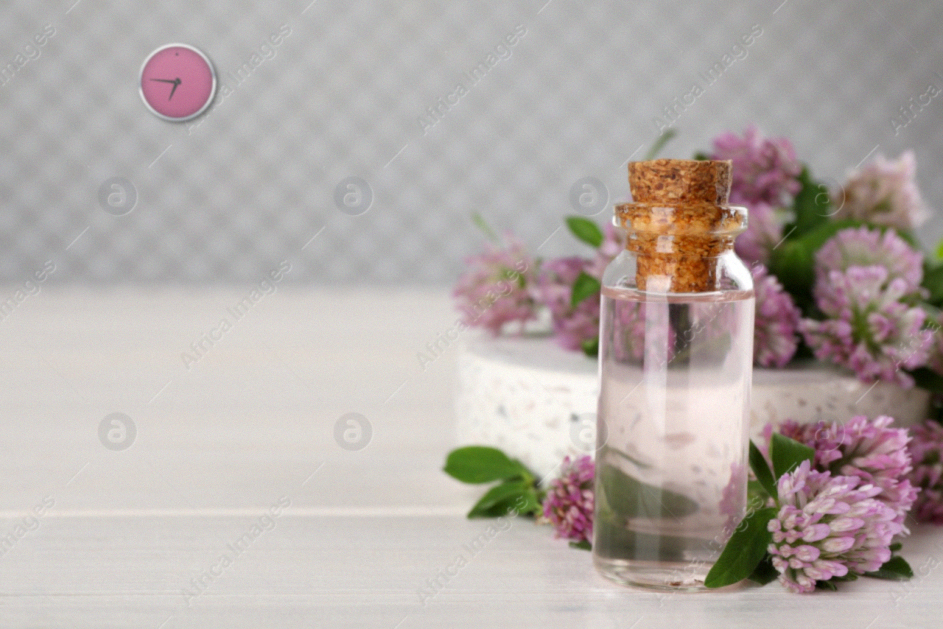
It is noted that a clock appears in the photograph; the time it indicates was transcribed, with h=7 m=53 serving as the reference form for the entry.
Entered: h=6 m=46
